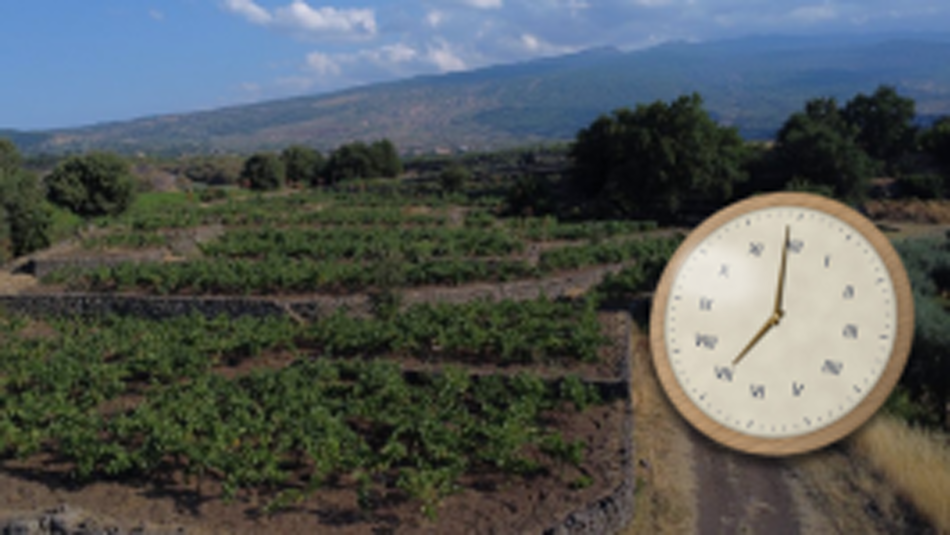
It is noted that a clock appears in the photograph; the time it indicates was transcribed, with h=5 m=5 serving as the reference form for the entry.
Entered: h=6 m=59
